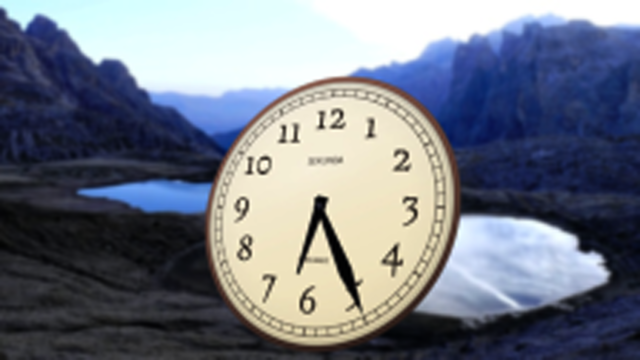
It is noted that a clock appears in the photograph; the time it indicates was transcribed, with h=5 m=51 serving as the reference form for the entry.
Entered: h=6 m=25
